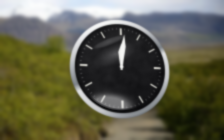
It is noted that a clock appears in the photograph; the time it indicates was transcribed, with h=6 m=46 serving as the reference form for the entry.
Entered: h=12 m=1
